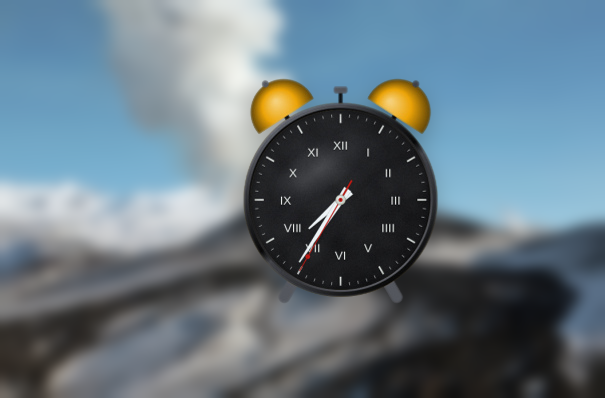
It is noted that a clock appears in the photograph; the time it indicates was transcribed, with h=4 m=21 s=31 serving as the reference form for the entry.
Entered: h=7 m=35 s=35
